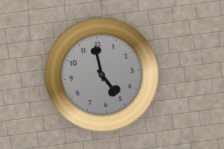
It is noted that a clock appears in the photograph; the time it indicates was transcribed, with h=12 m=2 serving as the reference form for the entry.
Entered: h=4 m=59
